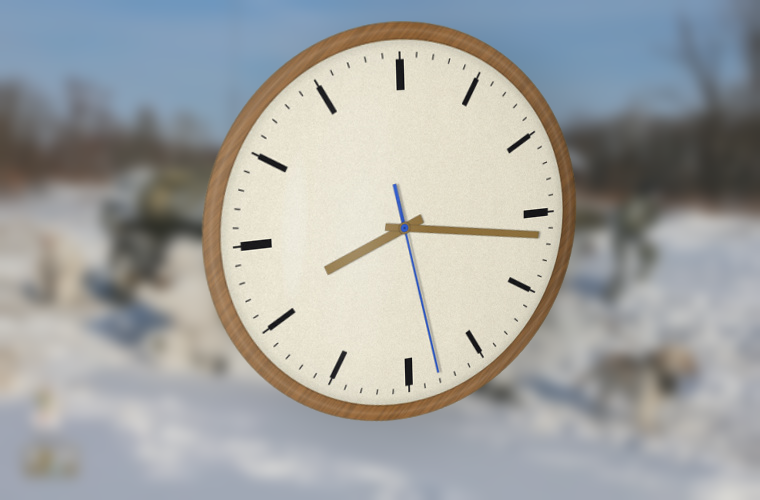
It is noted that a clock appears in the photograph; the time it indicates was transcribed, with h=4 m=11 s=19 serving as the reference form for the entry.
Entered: h=8 m=16 s=28
